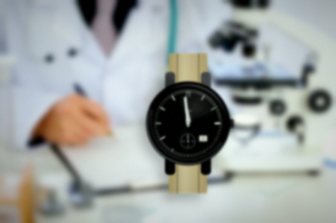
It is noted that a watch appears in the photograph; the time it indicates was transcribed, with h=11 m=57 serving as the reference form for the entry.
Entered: h=11 m=59
